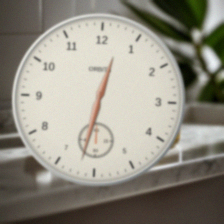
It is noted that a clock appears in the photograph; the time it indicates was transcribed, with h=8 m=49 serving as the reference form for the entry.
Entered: h=12 m=32
